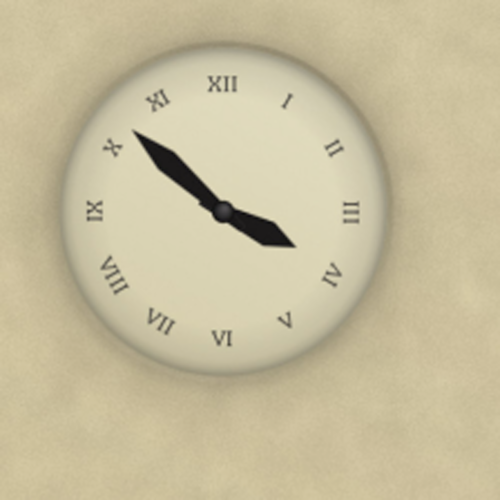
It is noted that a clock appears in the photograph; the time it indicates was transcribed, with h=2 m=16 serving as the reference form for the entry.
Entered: h=3 m=52
